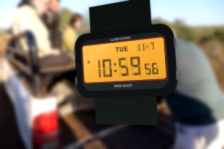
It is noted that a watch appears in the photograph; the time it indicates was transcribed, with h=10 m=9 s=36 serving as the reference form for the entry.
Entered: h=10 m=59 s=56
